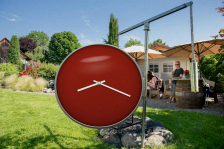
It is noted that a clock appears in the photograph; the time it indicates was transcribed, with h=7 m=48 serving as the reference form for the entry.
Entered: h=8 m=19
